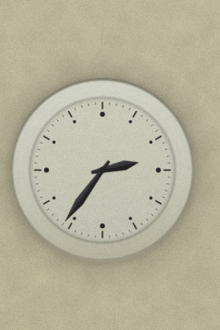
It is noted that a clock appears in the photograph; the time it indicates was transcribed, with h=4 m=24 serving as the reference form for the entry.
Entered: h=2 m=36
